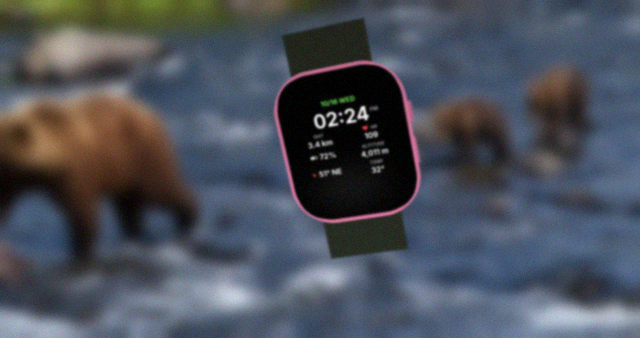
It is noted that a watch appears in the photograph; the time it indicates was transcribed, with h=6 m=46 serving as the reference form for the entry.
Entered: h=2 m=24
